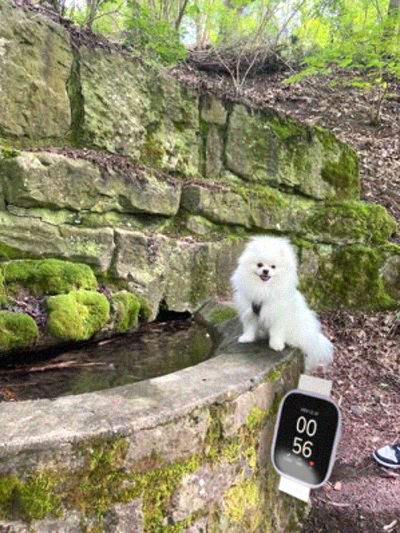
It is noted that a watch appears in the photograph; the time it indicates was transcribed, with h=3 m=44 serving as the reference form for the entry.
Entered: h=0 m=56
